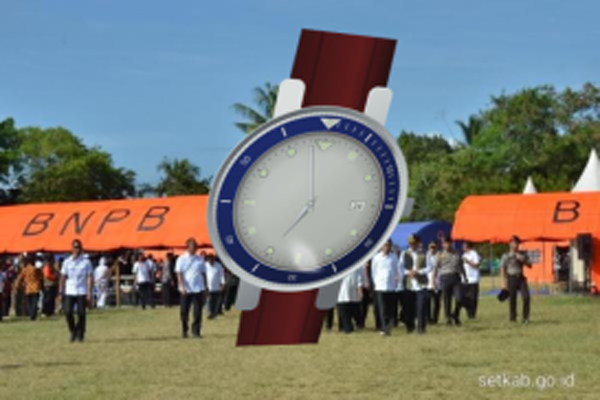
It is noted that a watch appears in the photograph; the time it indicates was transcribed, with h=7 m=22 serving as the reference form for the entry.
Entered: h=6 m=58
